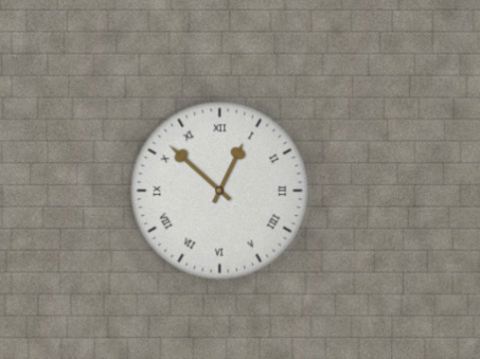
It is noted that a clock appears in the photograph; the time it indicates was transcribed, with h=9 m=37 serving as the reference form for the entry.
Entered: h=12 m=52
